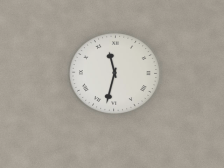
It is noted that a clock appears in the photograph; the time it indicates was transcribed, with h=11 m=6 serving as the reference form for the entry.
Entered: h=11 m=32
